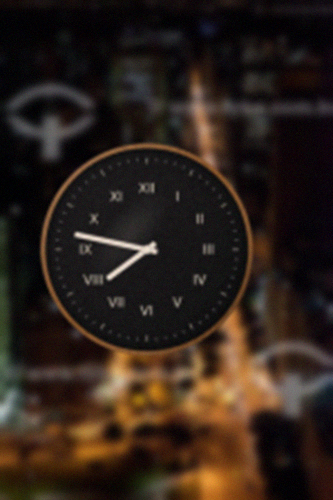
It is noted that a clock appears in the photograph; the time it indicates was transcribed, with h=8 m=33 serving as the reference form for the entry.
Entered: h=7 m=47
